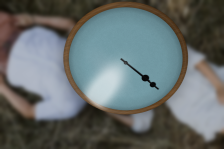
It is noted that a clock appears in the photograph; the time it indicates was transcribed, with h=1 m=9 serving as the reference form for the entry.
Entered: h=4 m=22
